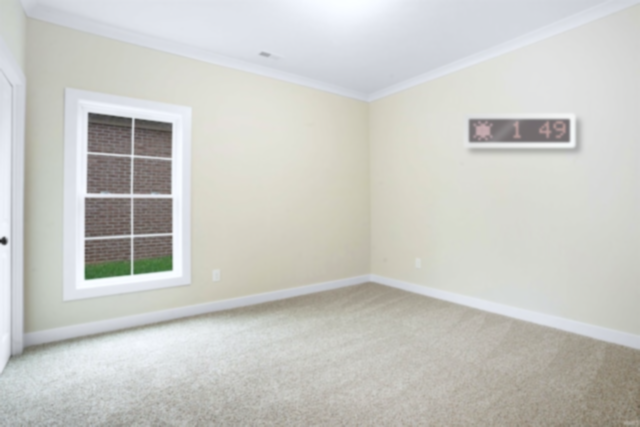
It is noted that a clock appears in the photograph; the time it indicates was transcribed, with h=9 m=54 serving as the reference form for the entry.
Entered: h=1 m=49
